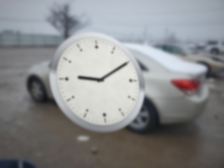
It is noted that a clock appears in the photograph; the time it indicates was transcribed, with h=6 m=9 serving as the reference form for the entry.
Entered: h=9 m=10
